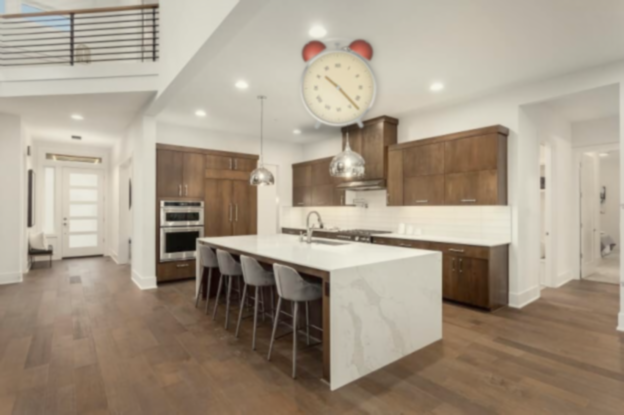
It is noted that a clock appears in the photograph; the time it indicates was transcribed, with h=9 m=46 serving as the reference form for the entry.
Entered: h=10 m=23
